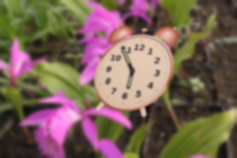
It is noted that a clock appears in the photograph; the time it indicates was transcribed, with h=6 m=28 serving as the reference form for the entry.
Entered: h=5 m=54
